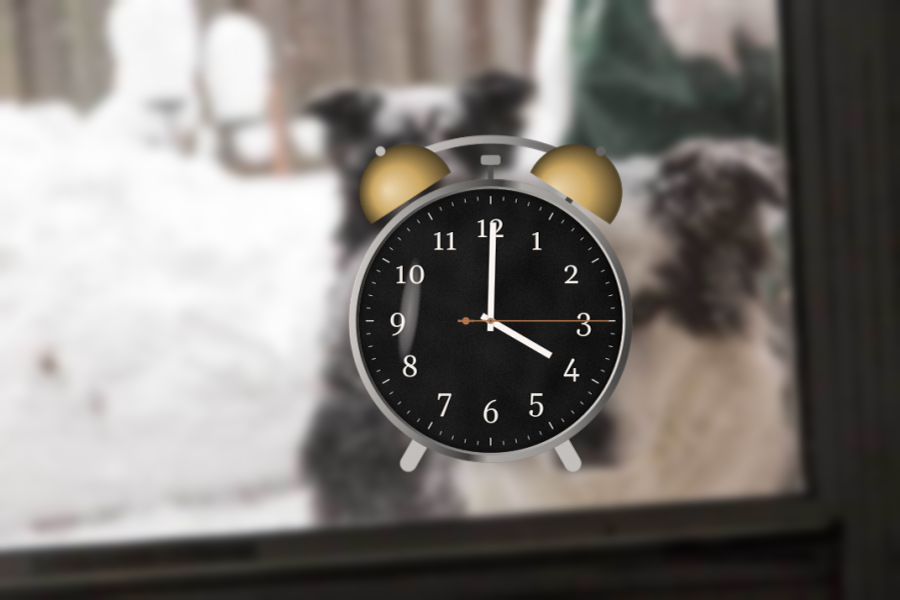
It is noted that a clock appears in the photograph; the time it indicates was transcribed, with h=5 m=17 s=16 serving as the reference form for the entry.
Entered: h=4 m=0 s=15
